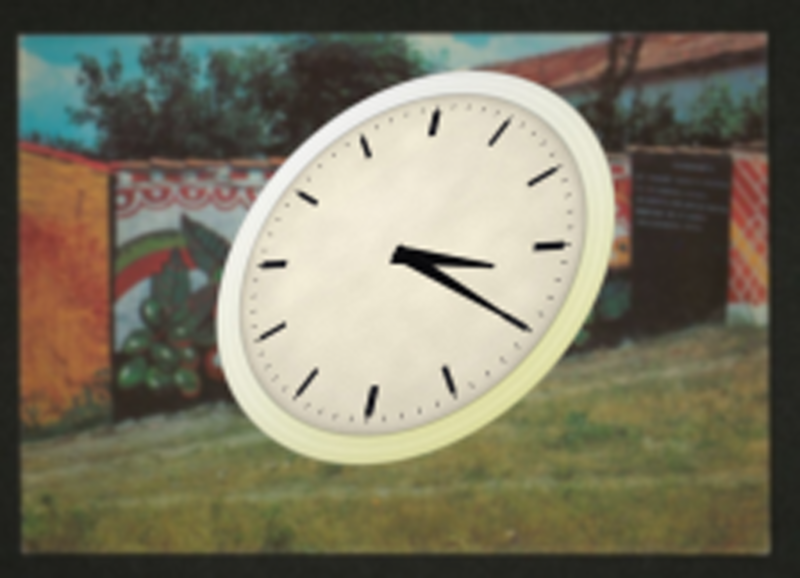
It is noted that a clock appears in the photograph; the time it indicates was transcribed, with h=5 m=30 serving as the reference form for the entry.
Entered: h=3 m=20
